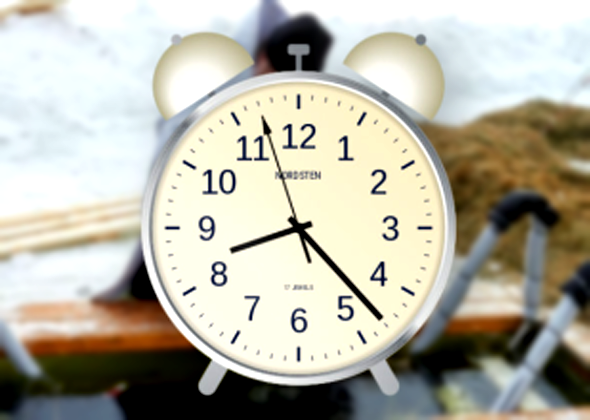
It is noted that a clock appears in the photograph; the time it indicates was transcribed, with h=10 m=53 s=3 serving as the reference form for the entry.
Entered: h=8 m=22 s=57
